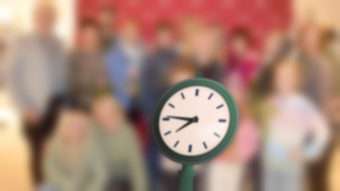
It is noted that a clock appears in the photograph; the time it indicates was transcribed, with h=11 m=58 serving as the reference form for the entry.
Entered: h=7 m=46
